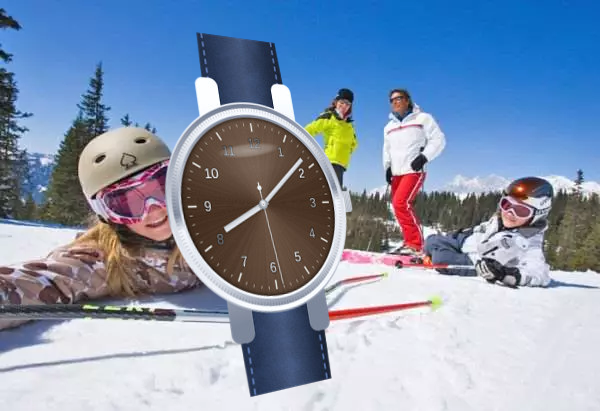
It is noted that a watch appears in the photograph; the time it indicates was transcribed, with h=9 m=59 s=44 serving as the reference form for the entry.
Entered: h=8 m=8 s=29
